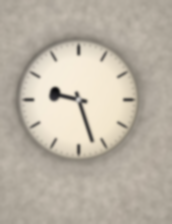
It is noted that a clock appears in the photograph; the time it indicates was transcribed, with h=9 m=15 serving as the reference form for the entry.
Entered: h=9 m=27
